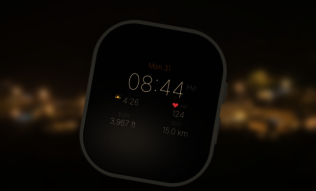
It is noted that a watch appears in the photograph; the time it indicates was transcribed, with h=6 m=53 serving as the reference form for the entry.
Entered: h=8 m=44
